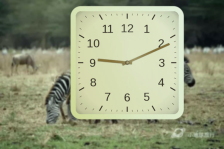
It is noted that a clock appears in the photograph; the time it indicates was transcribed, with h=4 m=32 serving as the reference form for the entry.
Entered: h=9 m=11
